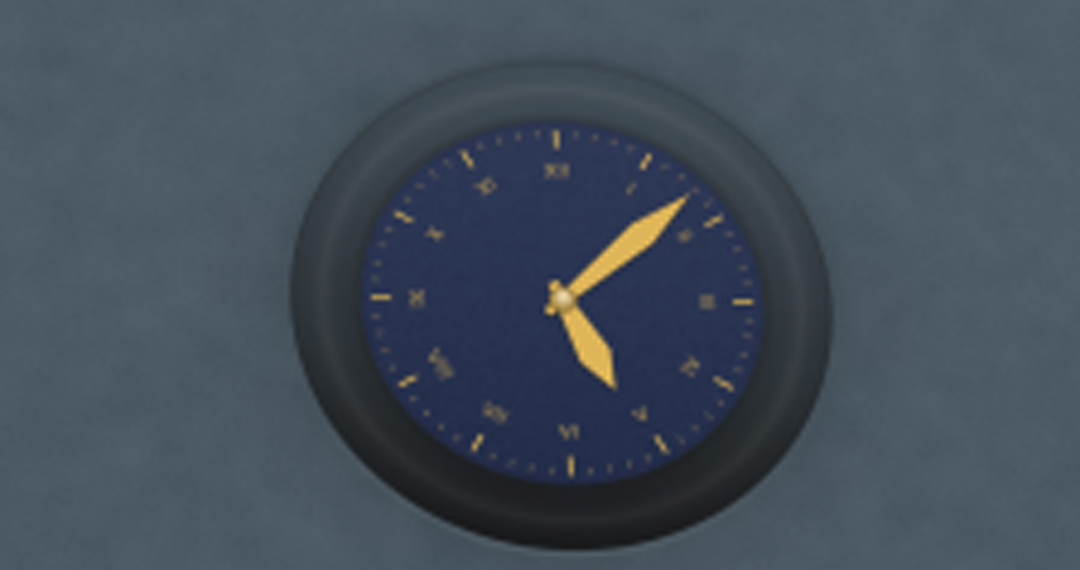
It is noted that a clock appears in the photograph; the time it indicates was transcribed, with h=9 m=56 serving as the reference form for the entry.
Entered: h=5 m=8
